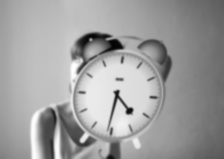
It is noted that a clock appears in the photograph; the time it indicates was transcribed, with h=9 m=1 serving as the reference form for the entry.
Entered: h=4 m=31
